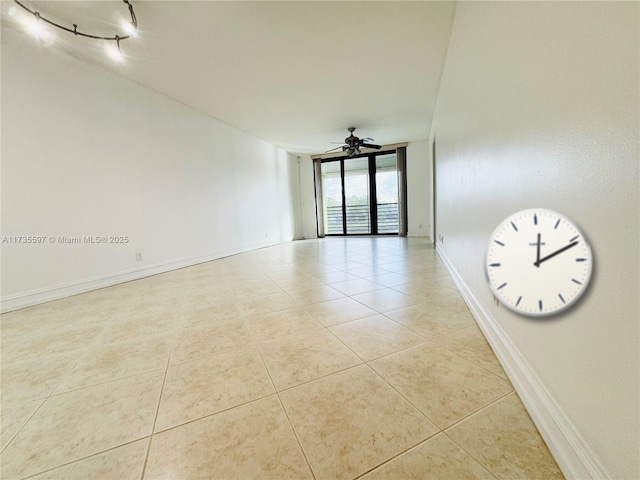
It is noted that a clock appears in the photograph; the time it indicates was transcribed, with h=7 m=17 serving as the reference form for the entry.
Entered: h=12 m=11
